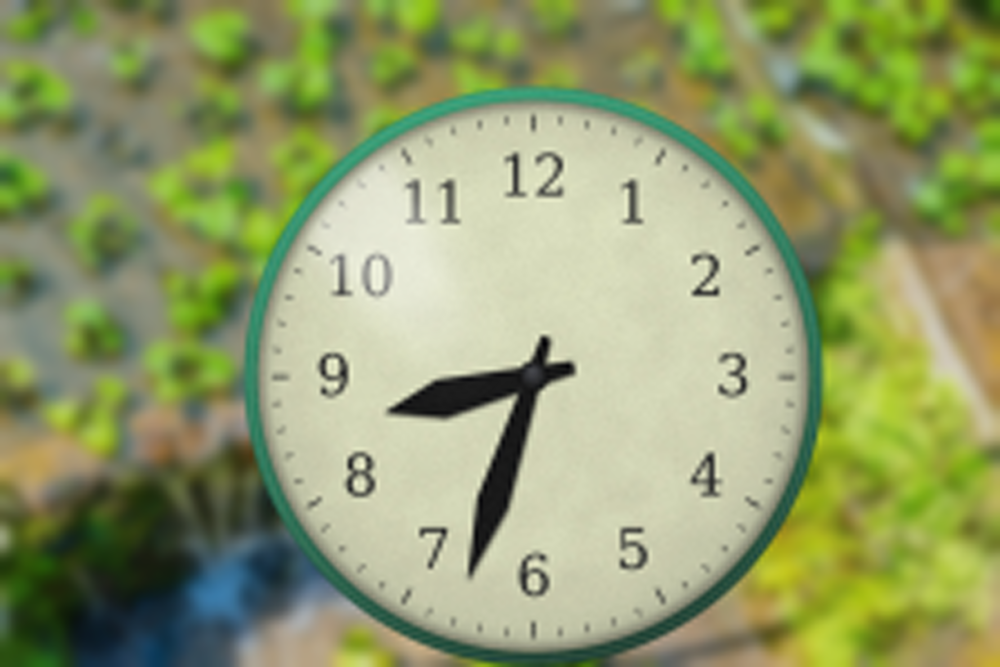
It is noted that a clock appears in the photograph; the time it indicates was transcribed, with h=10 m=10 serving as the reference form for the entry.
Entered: h=8 m=33
